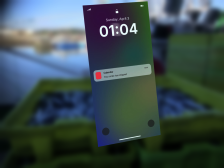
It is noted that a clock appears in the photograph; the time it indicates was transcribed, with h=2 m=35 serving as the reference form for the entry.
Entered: h=1 m=4
